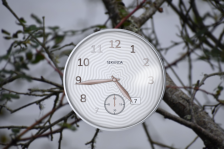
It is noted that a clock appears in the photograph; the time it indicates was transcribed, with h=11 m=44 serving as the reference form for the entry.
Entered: h=4 m=44
